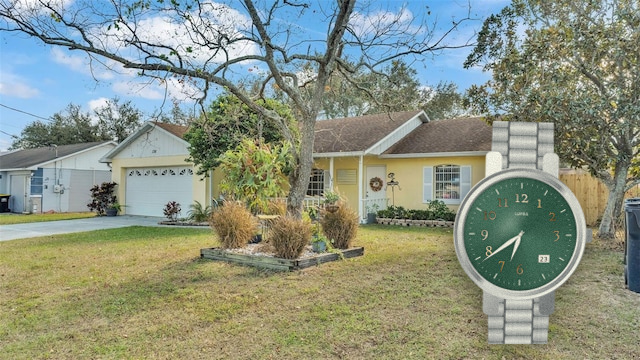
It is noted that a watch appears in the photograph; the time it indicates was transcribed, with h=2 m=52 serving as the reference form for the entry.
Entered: h=6 m=39
